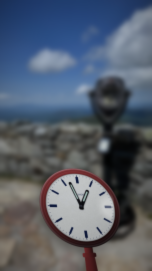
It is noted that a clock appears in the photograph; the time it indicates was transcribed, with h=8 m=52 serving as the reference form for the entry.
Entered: h=12 m=57
